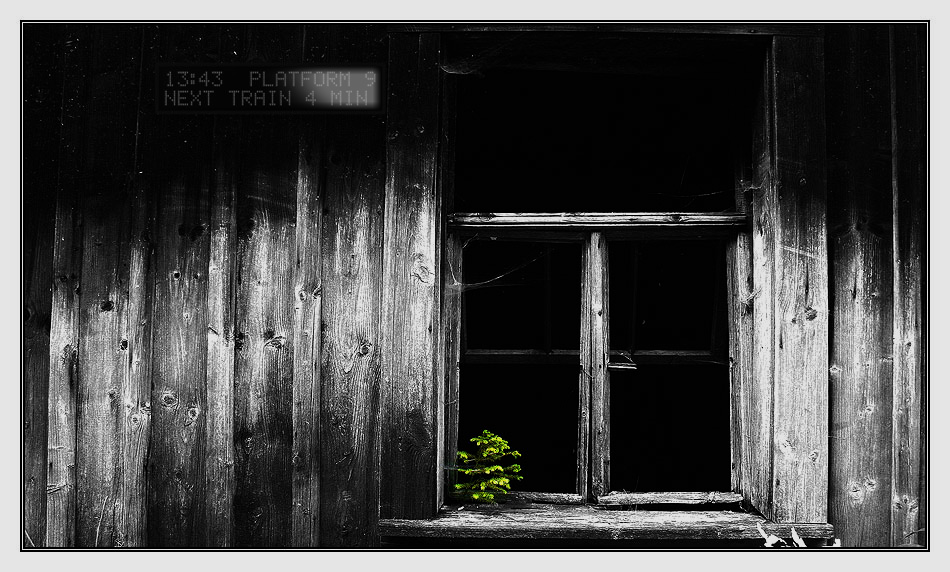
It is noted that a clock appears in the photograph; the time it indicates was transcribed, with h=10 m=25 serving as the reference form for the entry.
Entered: h=13 m=43
